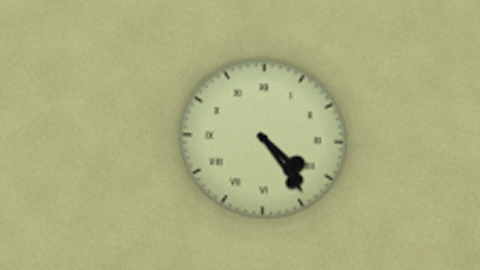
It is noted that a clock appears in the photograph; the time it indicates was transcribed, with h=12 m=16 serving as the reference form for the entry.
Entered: h=4 m=24
